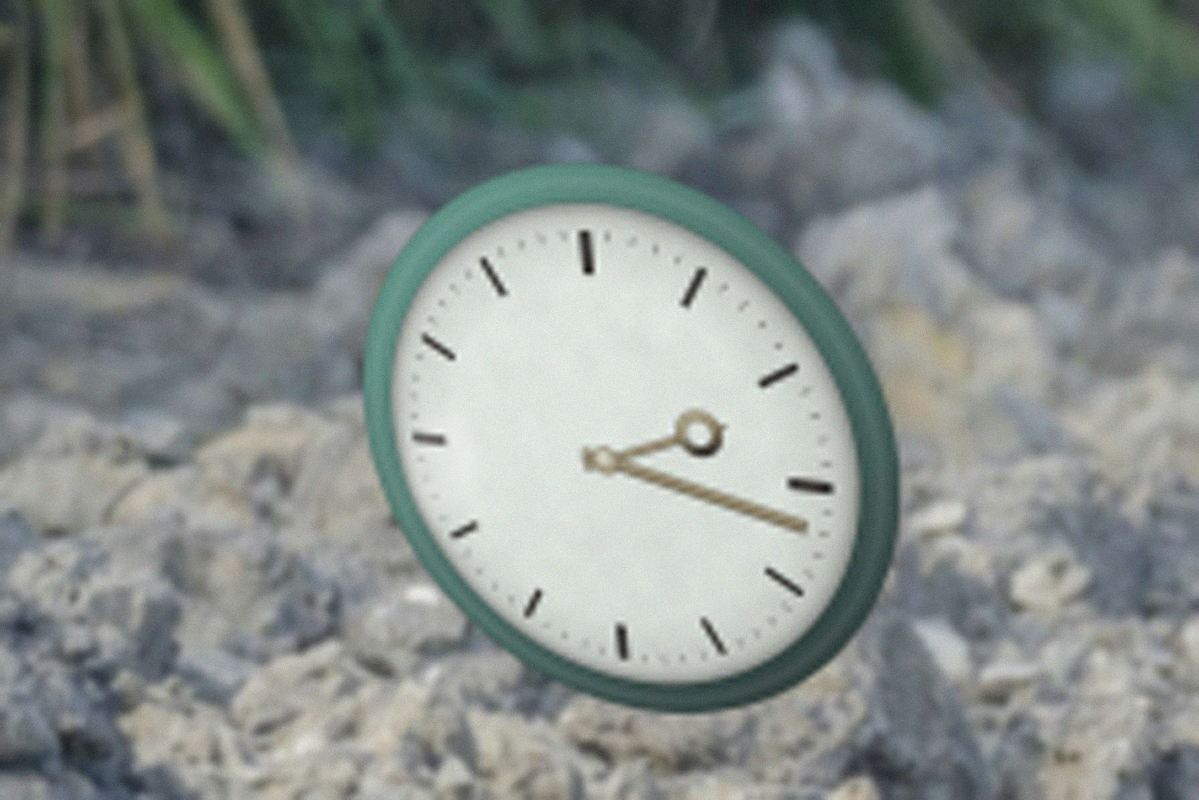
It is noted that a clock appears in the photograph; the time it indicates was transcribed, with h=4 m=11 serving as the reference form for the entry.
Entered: h=2 m=17
